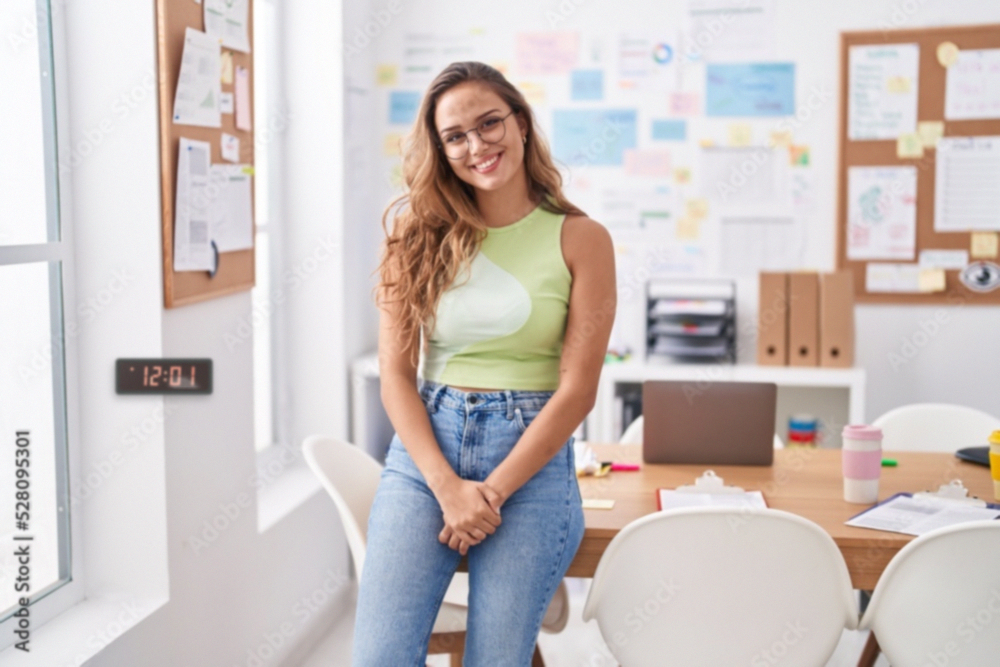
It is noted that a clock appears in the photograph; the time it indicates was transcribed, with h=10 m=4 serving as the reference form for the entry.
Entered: h=12 m=1
